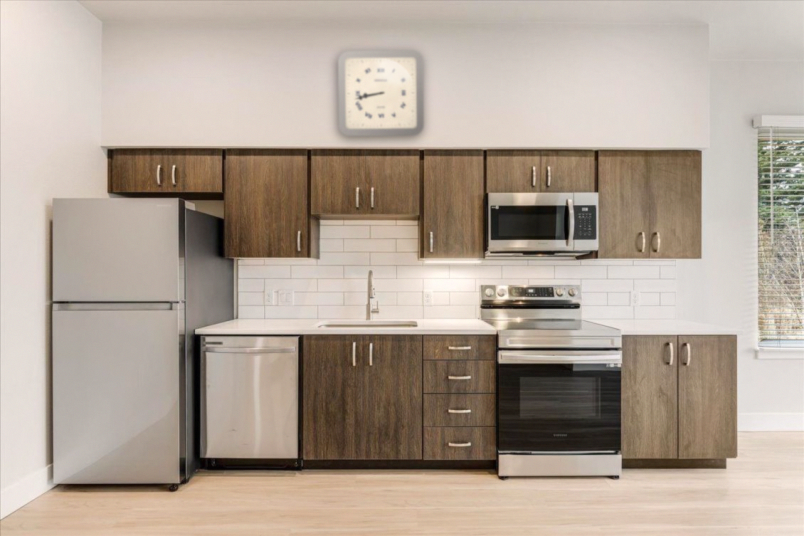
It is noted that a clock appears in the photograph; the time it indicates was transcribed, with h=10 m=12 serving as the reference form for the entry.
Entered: h=8 m=43
